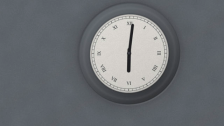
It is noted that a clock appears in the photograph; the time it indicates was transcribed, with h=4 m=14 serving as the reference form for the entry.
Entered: h=6 m=1
